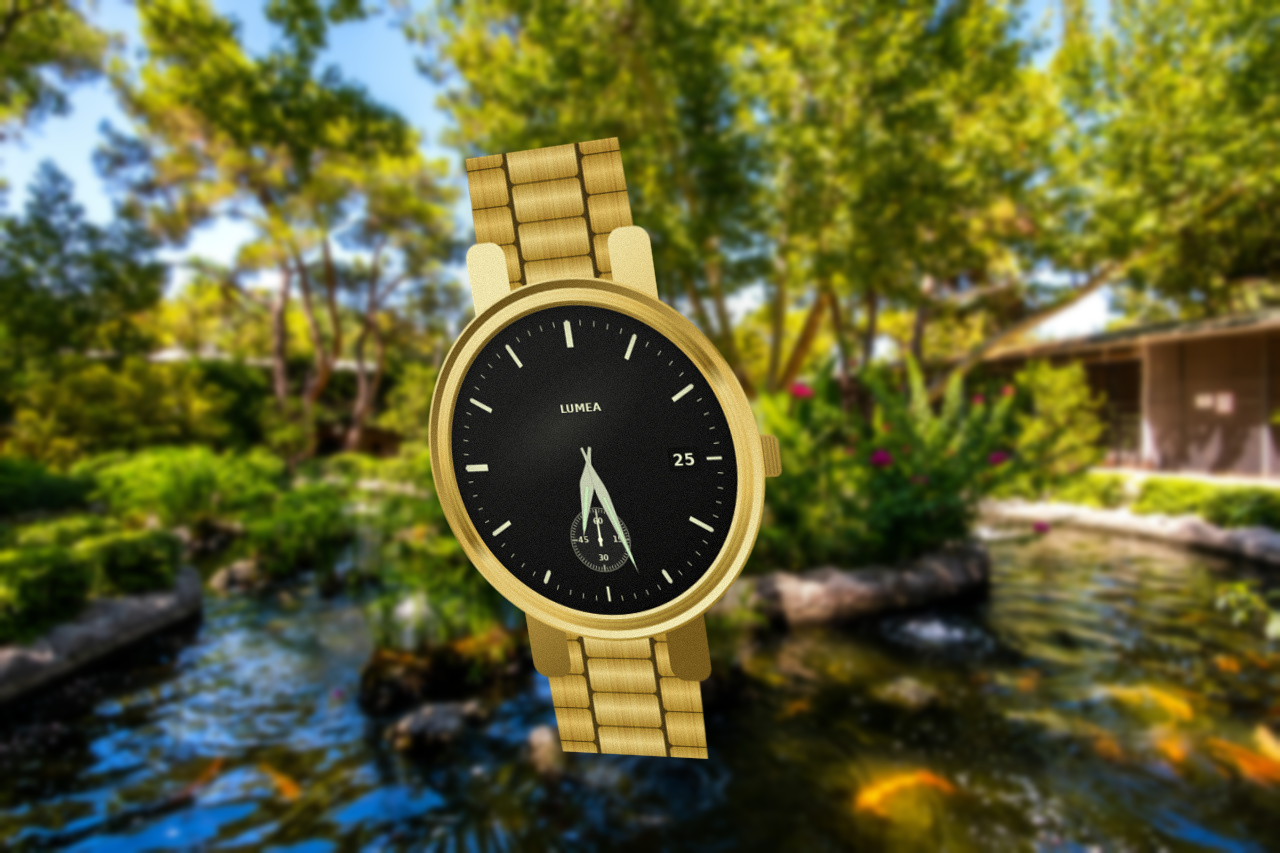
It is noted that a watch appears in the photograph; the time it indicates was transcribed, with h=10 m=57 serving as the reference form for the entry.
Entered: h=6 m=27
